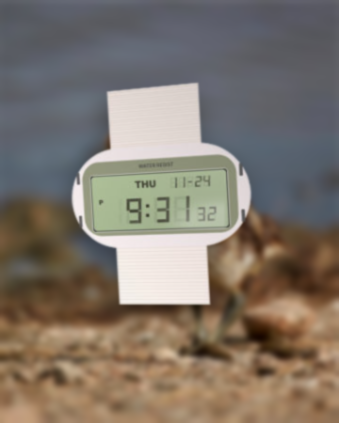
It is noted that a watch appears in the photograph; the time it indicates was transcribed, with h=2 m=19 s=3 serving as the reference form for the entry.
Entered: h=9 m=31 s=32
